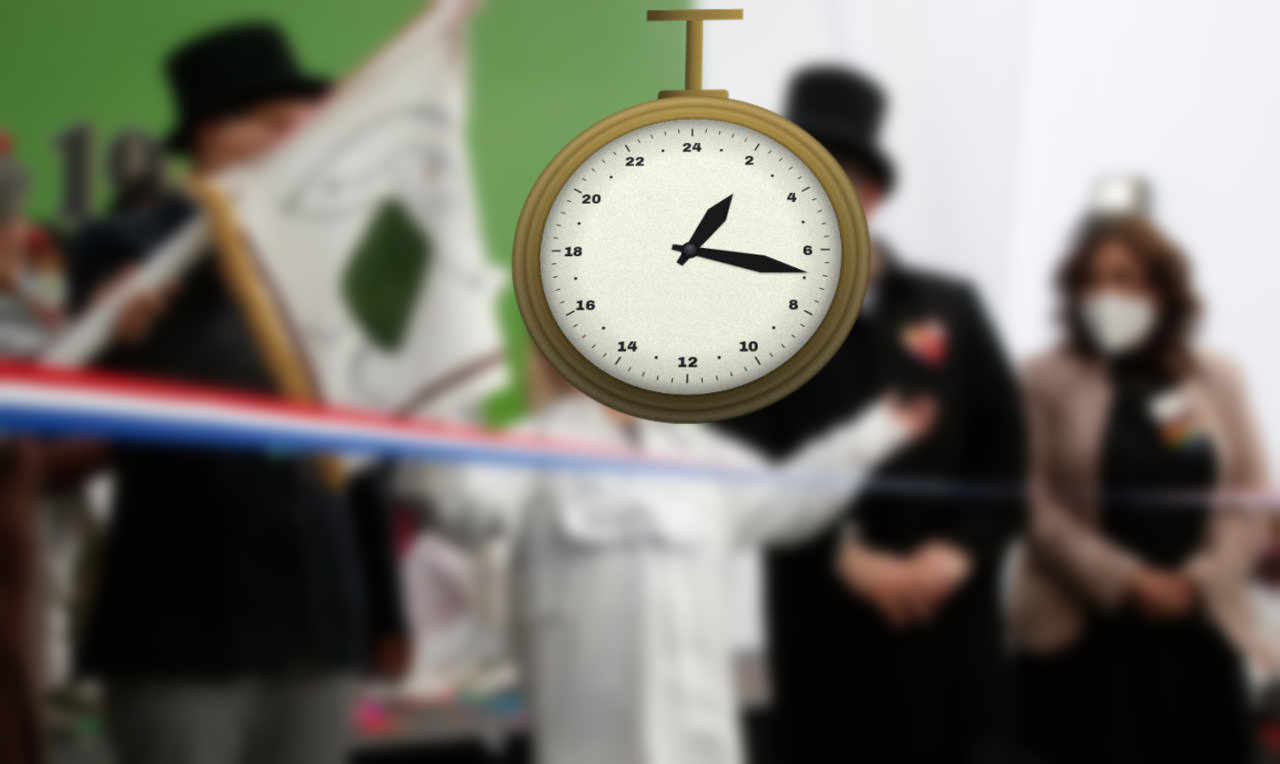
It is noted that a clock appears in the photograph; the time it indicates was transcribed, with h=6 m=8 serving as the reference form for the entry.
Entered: h=2 m=17
